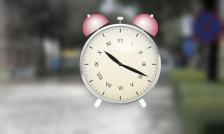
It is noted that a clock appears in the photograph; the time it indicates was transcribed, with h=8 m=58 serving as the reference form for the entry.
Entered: h=10 m=19
